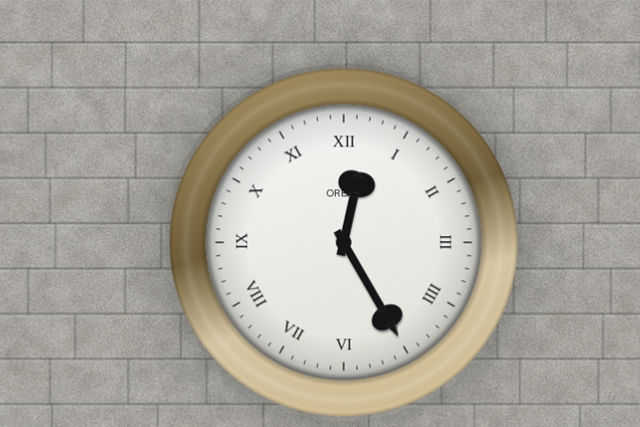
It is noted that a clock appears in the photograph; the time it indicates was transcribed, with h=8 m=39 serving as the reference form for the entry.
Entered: h=12 m=25
